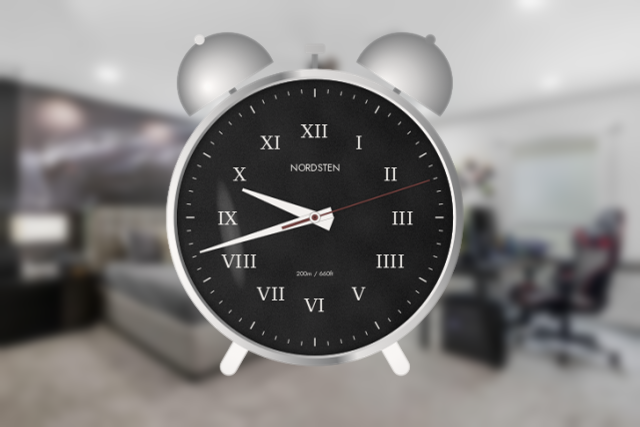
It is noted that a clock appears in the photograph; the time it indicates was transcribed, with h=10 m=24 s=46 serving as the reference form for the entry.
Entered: h=9 m=42 s=12
